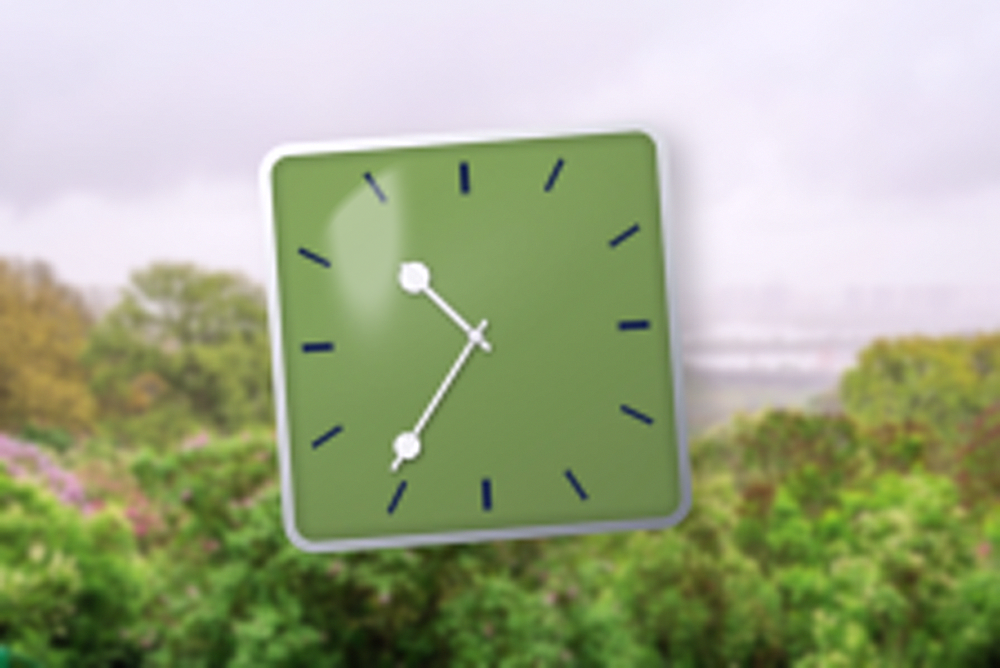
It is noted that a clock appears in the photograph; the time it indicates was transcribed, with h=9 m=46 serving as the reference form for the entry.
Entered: h=10 m=36
